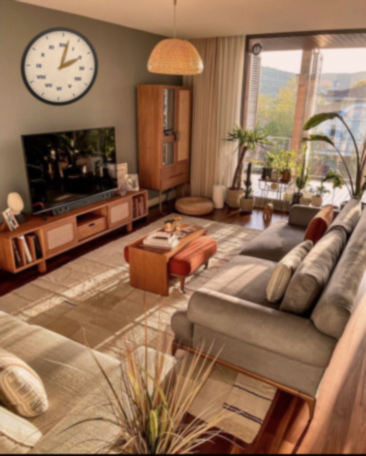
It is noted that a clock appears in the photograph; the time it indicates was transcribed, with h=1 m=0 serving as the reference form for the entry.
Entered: h=2 m=2
